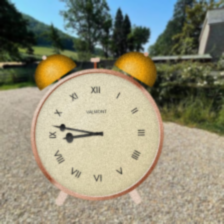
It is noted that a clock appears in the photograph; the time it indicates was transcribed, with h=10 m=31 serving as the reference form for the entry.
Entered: h=8 m=47
